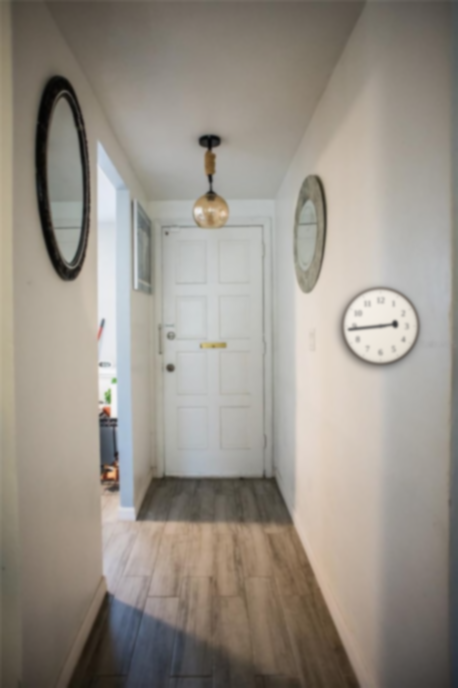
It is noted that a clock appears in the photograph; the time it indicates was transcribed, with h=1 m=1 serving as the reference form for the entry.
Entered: h=2 m=44
